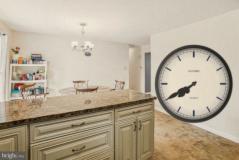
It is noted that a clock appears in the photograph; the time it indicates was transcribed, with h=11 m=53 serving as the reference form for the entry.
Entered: h=7 m=40
